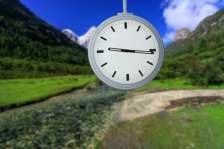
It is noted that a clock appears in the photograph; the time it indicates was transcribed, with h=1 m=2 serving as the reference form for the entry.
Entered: h=9 m=16
